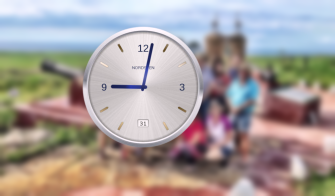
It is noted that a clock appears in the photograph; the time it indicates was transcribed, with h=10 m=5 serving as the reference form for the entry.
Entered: h=9 m=2
